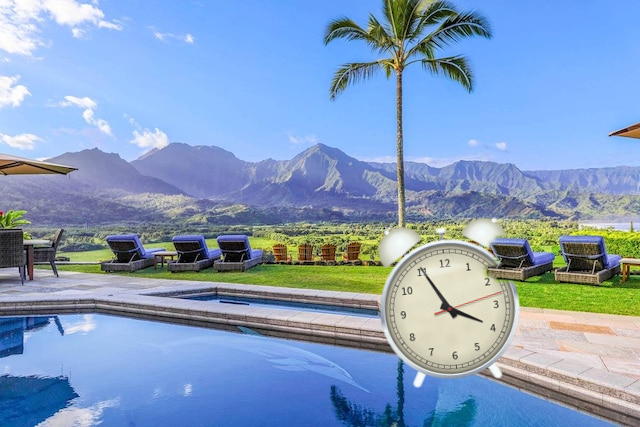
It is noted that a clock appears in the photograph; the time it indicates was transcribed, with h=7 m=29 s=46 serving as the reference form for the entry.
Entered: h=3 m=55 s=13
